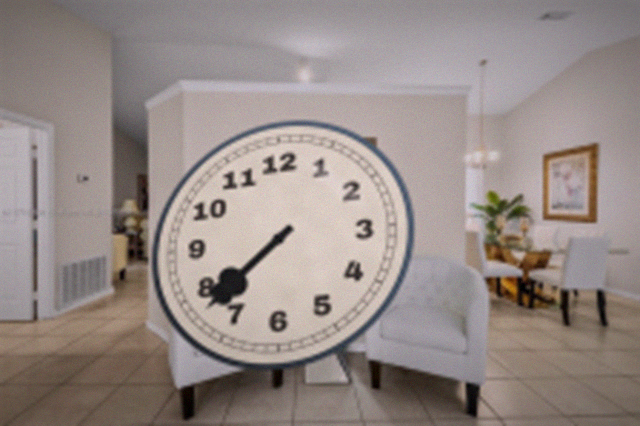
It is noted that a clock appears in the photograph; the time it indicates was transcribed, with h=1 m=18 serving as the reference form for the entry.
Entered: h=7 m=38
